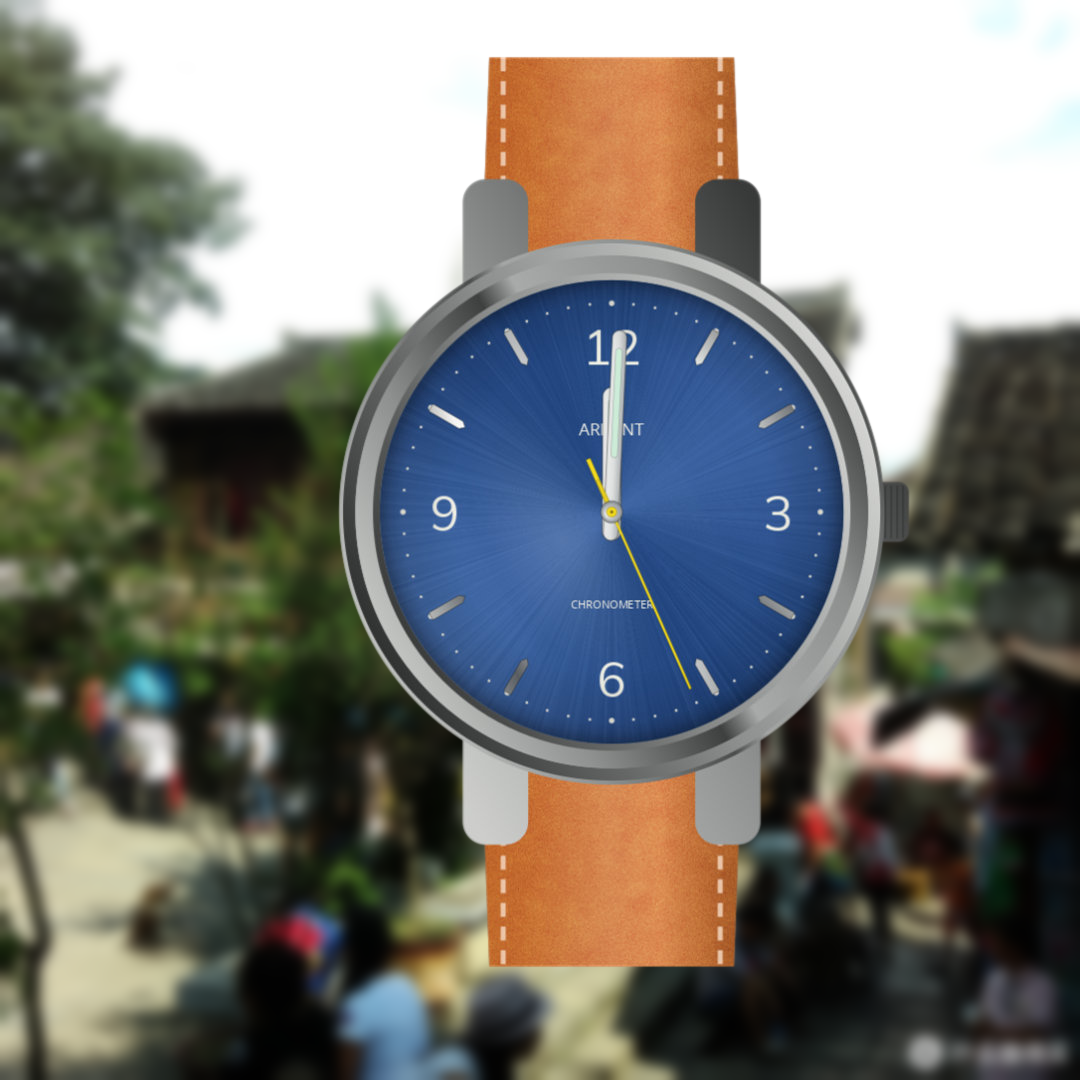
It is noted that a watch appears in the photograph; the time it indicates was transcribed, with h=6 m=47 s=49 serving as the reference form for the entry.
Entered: h=12 m=0 s=26
